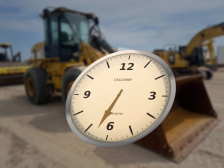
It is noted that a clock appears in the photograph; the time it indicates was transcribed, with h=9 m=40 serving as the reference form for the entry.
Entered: h=6 m=33
